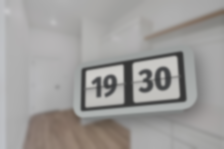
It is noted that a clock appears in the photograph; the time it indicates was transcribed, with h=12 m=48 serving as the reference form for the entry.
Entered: h=19 m=30
